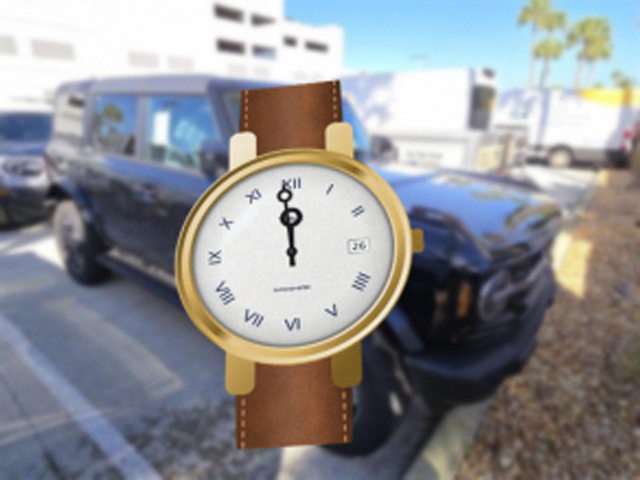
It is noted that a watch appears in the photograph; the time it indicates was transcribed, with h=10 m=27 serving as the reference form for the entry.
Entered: h=11 m=59
